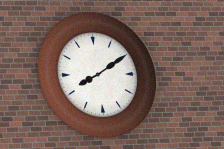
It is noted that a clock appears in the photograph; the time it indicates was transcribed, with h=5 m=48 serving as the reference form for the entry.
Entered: h=8 m=10
